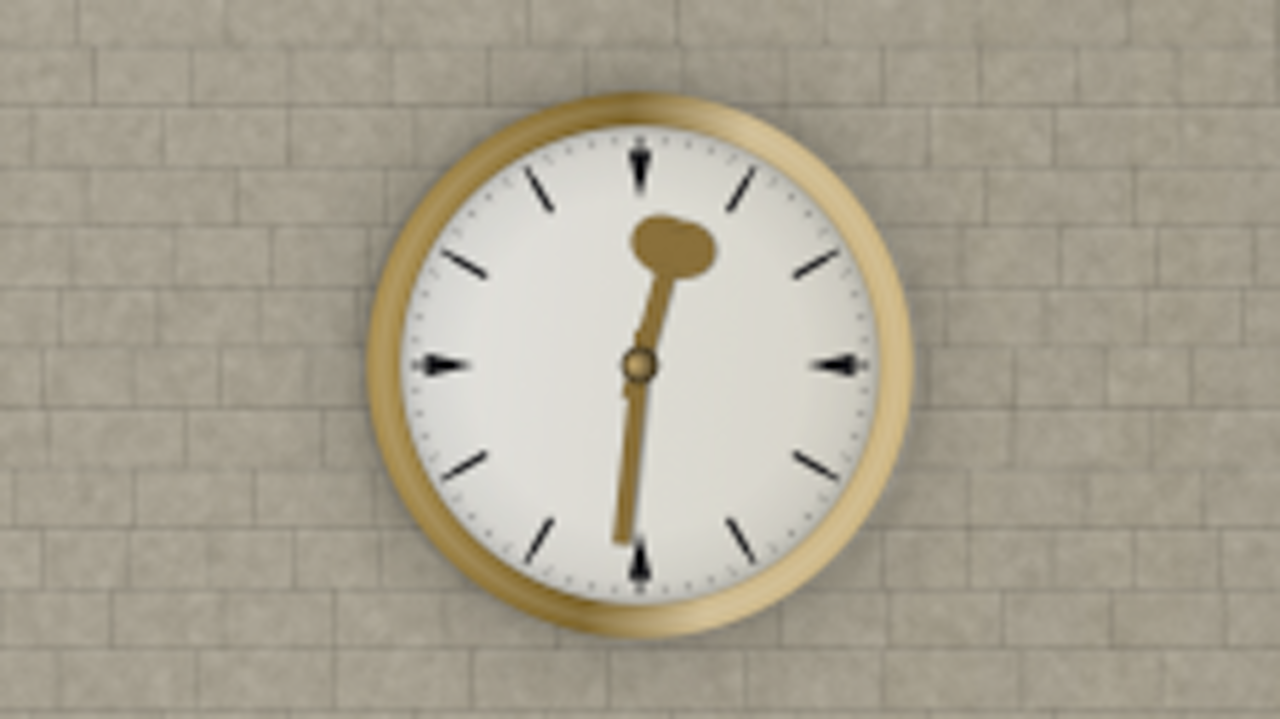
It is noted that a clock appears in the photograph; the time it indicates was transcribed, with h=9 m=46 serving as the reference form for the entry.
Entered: h=12 m=31
